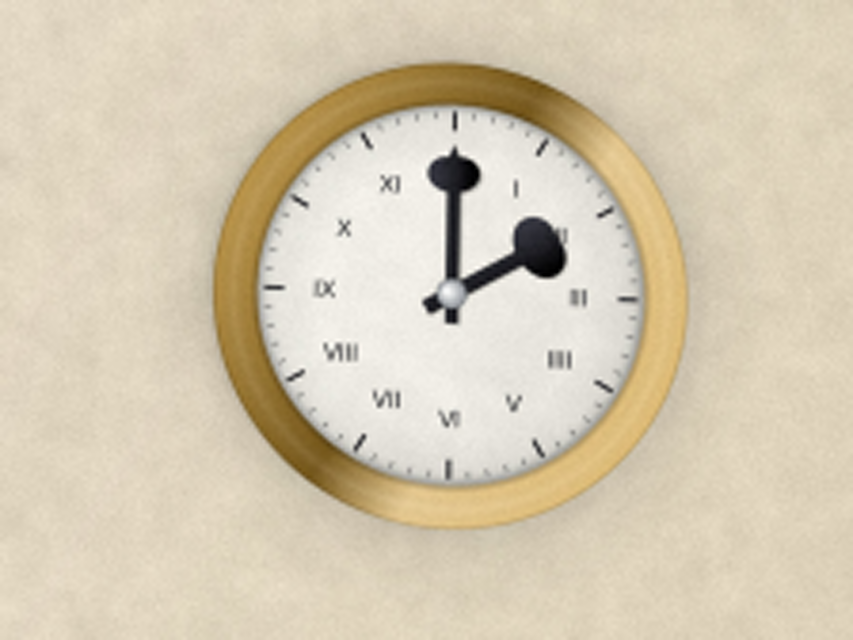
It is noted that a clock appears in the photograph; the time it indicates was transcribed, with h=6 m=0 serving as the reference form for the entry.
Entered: h=2 m=0
